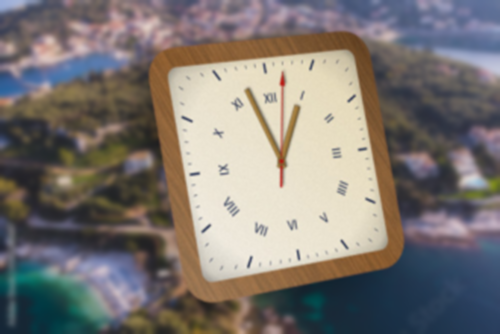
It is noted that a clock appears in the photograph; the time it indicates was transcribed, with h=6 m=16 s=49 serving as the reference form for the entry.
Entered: h=12 m=57 s=2
